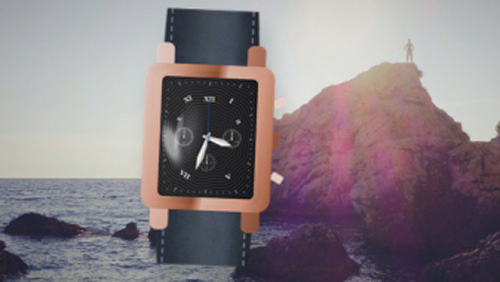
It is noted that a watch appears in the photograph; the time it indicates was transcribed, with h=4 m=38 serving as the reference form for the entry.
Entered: h=3 m=33
